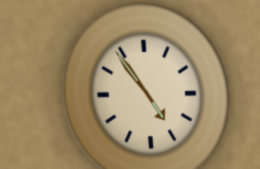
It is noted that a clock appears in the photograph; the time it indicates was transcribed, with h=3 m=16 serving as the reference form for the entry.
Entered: h=4 m=54
